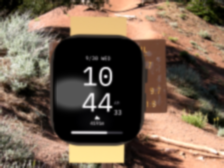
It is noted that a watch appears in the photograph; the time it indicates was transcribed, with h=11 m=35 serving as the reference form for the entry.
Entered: h=10 m=44
